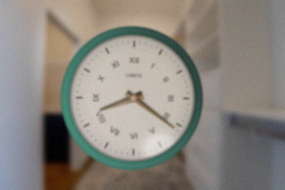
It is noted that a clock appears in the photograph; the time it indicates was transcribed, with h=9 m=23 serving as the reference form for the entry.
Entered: h=8 m=21
